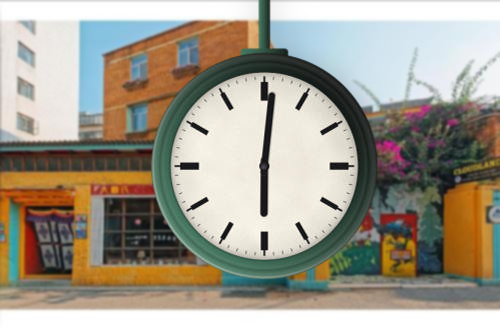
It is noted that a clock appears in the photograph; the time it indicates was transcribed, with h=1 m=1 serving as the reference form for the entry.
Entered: h=6 m=1
